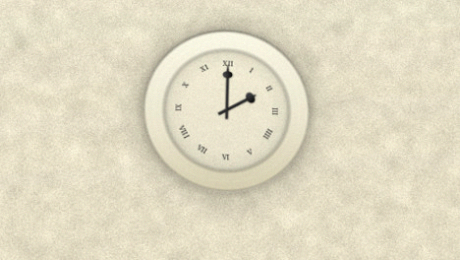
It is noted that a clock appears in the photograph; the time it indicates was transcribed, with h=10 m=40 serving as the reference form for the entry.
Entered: h=2 m=0
